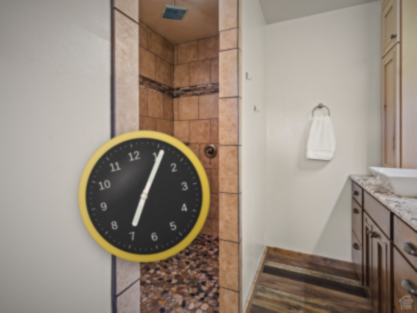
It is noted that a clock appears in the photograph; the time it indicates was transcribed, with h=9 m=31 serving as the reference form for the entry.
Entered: h=7 m=6
